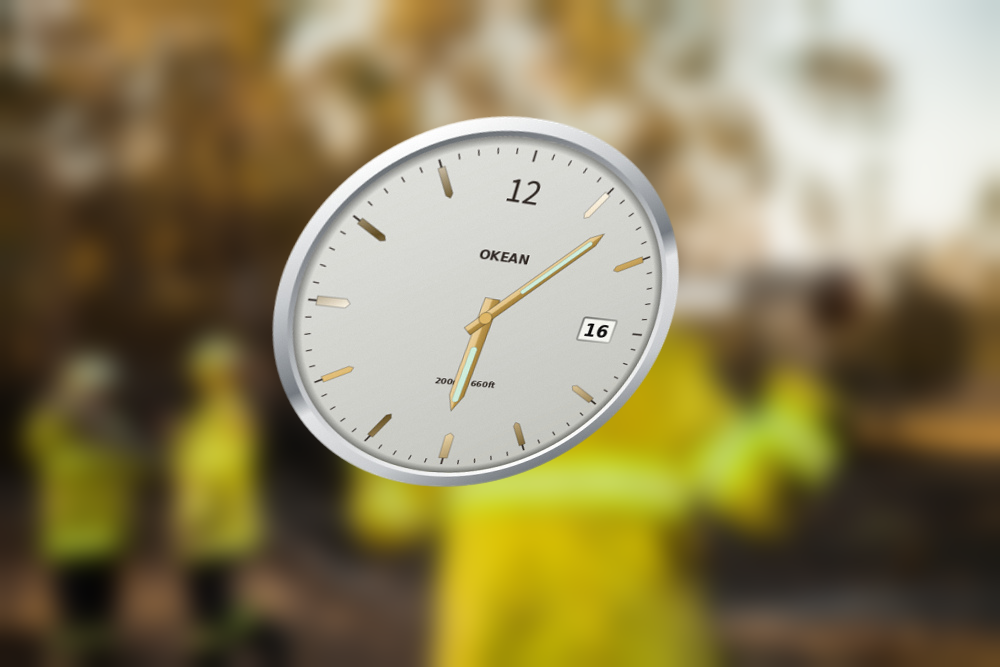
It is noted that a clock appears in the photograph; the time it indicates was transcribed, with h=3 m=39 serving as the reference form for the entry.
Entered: h=6 m=7
